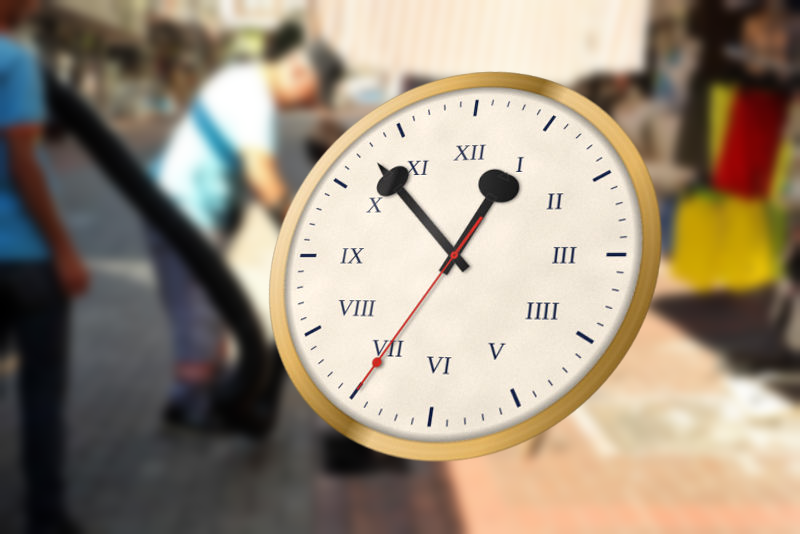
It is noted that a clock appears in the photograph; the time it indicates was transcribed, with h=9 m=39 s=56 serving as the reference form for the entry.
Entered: h=12 m=52 s=35
